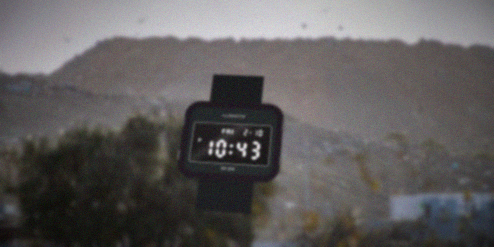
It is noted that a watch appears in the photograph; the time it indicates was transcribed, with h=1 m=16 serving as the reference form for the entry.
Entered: h=10 m=43
